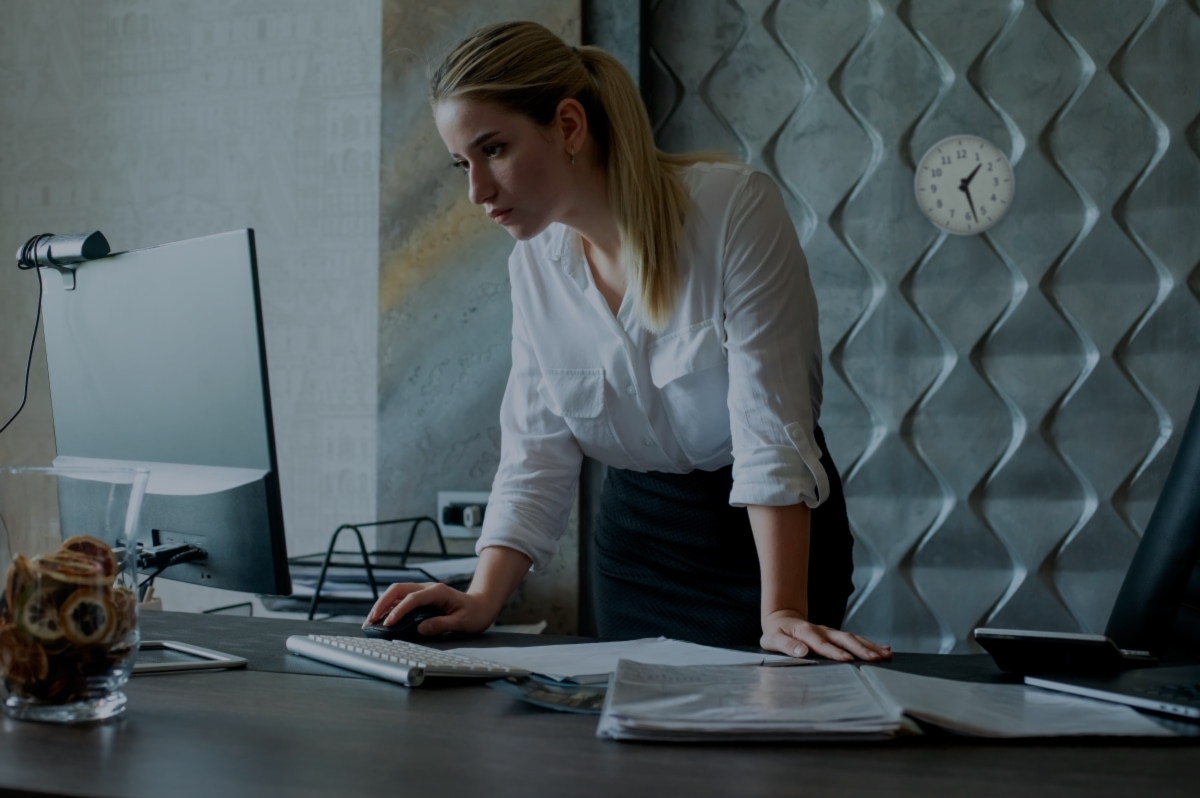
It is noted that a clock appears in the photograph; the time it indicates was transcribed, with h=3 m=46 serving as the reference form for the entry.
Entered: h=1 m=28
